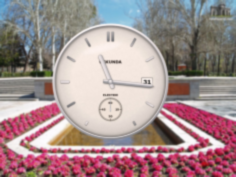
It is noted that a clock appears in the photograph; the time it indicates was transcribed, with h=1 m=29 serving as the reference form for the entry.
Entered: h=11 m=16
